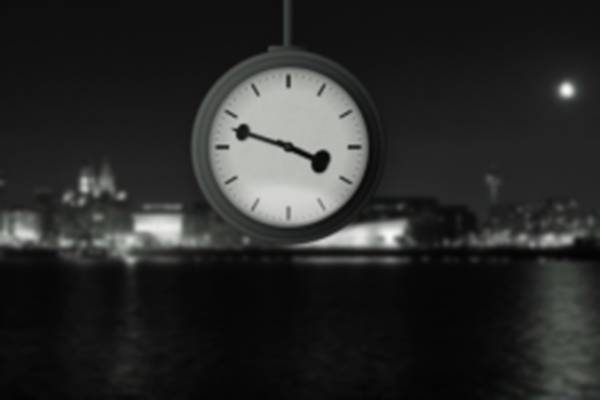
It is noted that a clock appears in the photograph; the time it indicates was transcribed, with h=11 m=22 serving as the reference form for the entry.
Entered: h=3 m=48
